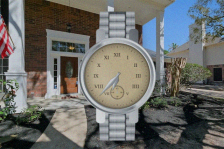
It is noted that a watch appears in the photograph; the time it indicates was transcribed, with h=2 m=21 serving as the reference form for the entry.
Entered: h=6 m=37
